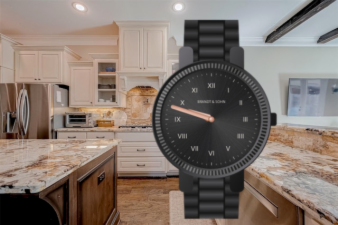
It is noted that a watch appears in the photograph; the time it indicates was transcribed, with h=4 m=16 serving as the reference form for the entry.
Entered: h=9 m=48
